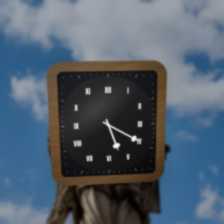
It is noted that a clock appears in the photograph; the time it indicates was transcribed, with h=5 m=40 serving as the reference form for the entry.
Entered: h=5 m=20
